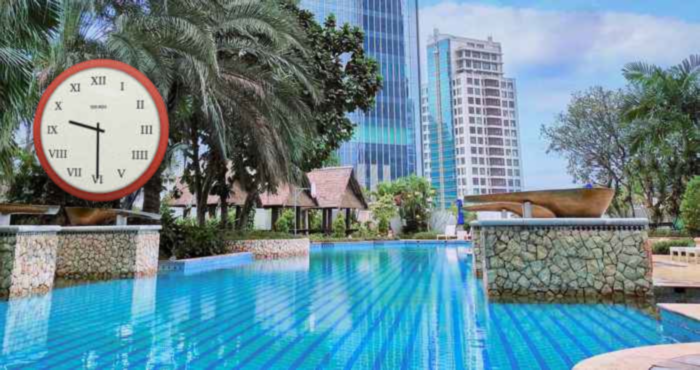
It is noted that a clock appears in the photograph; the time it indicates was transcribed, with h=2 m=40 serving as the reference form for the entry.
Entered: h=9 m=30
